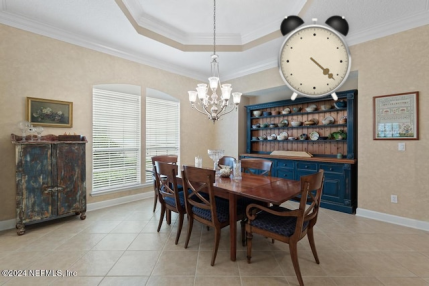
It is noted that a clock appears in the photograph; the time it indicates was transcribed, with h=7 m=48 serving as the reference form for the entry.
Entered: h=4 m=22
